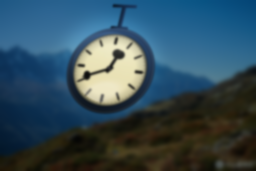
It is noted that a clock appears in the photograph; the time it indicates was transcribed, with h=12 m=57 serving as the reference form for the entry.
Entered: h=12 m=41
